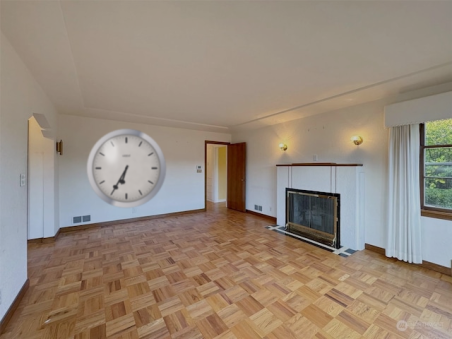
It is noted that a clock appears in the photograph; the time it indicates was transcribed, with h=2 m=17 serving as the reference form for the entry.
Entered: h=6 m=35
